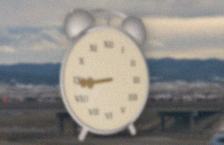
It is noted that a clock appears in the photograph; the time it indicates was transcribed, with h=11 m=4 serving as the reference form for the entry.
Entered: h=8 m=44
